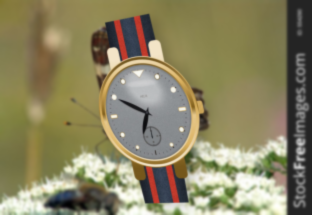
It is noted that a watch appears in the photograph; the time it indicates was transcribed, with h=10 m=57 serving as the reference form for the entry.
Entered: h=6 m=50
